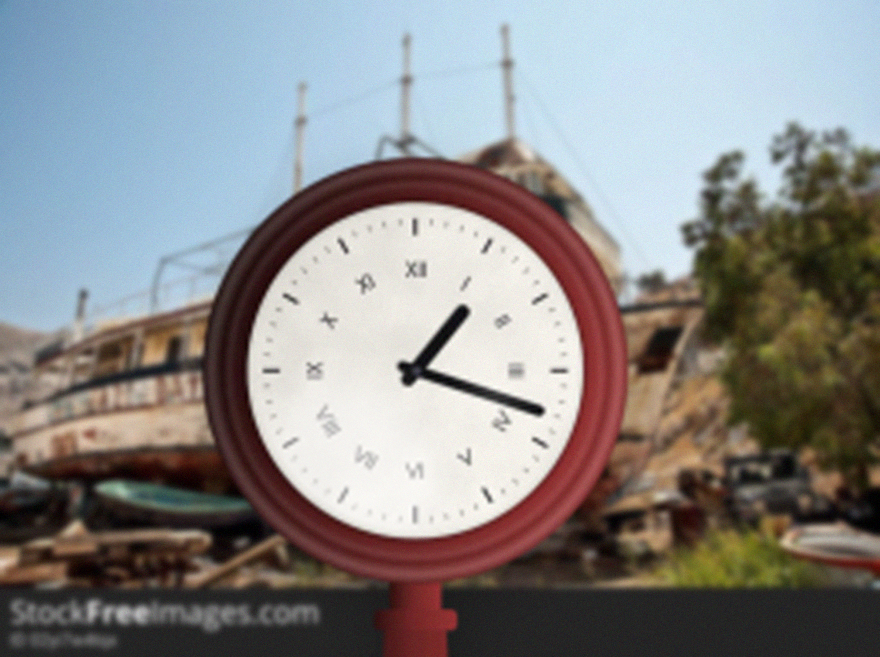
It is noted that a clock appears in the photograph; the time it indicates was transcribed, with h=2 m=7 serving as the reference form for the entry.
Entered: h=1 m=18
